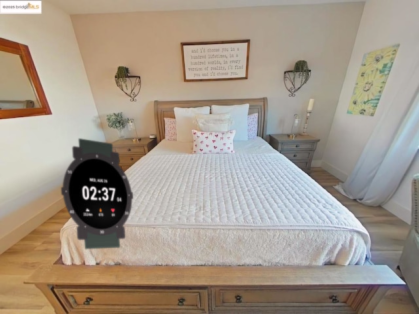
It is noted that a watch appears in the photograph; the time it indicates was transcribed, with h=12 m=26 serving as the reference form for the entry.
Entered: h=2 m=37
